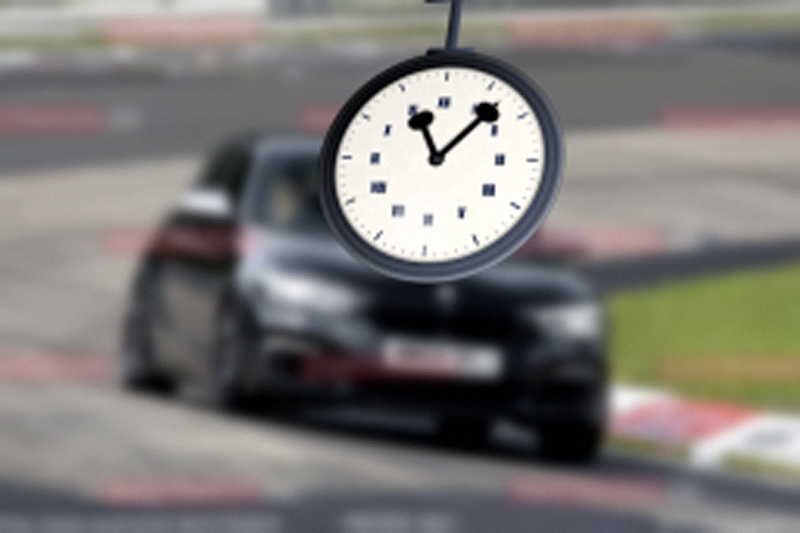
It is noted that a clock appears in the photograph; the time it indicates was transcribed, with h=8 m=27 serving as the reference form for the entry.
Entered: h=11 m=7
